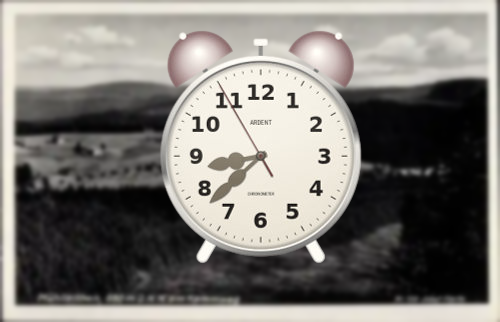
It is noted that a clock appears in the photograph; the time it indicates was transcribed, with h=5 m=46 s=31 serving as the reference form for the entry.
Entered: h=8 m=37 s=55
